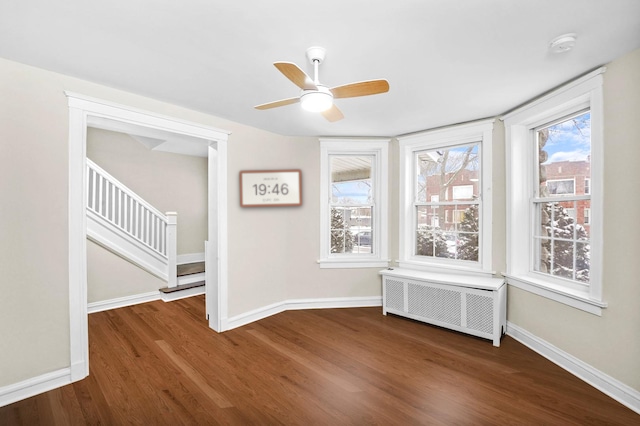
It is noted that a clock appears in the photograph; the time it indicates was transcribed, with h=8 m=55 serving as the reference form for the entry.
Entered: h=19 m=46
